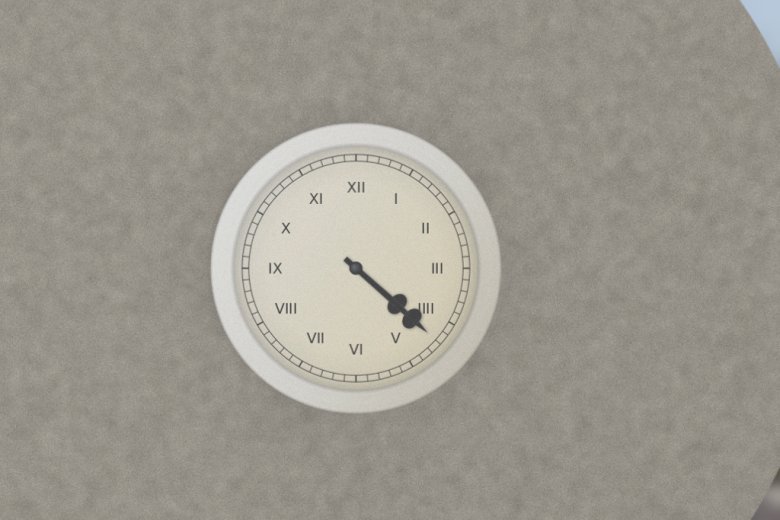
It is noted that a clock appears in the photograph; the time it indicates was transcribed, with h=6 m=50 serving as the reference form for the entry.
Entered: h=4 m=22
